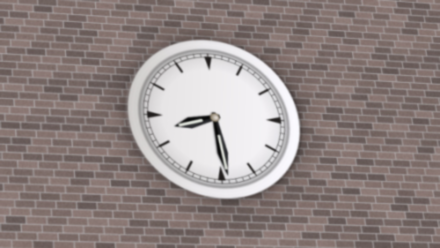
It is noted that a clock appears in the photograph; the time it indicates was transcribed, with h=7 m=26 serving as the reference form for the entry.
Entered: h=8 m=29
